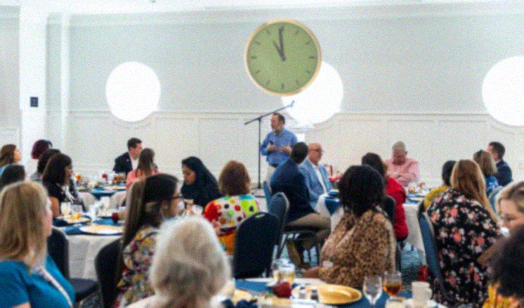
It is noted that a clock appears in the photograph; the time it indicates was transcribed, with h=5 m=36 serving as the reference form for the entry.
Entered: h=10 m=59
